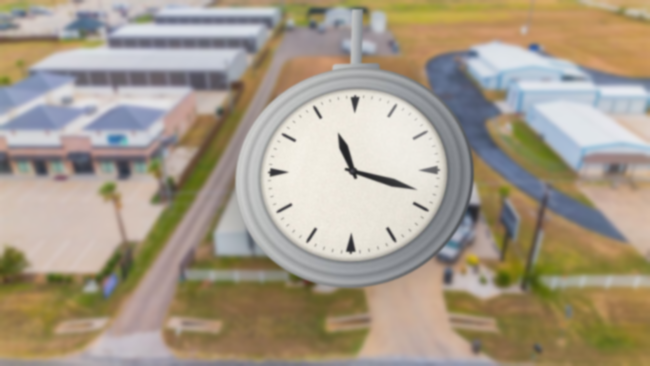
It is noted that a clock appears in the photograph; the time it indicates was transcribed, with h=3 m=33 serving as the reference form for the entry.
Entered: h=11 m=18
